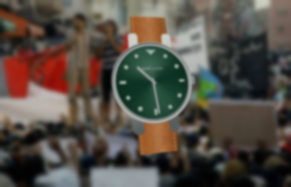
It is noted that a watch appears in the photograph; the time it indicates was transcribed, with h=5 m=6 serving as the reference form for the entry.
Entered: h=10 m=29
